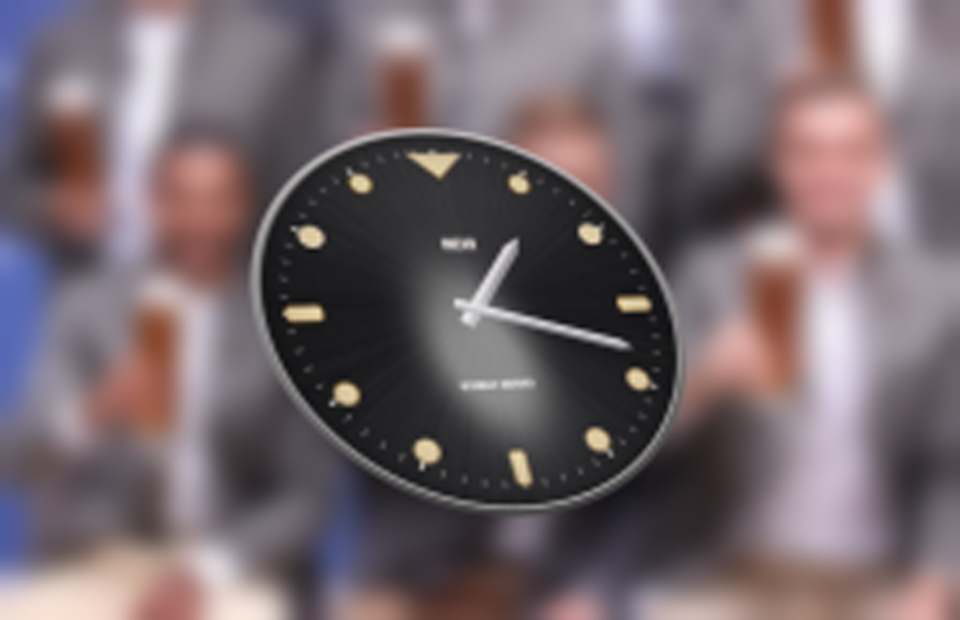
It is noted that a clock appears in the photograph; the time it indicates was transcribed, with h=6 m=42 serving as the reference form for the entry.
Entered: h=1 m=18
